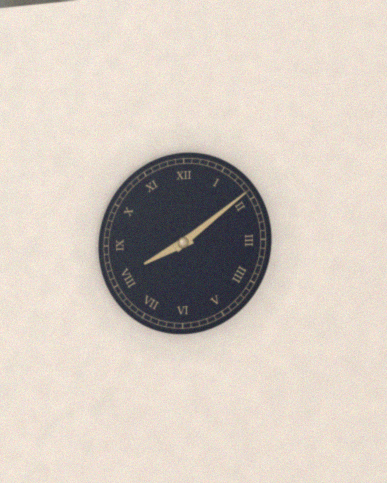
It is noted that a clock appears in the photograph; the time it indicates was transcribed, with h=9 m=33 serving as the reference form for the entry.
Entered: h=8 m=9
